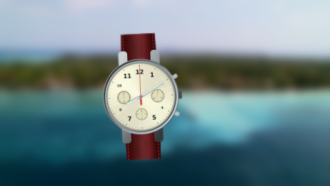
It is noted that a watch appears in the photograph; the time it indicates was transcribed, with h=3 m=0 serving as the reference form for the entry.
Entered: h=8 m=10
